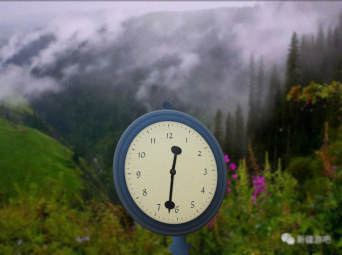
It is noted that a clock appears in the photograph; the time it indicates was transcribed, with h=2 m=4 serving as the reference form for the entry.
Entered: h=12 m=32
